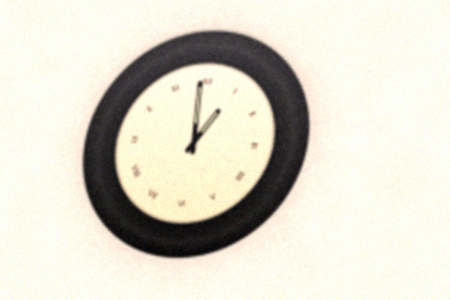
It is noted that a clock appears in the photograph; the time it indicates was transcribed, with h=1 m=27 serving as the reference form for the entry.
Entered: h=12 m=59
